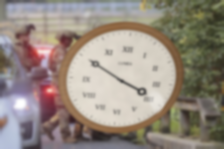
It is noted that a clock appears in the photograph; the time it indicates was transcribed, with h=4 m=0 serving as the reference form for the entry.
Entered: h=3 m=50
